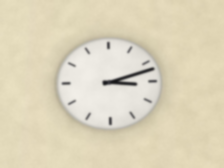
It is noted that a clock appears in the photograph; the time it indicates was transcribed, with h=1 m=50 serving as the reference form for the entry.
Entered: h=3 m=12
